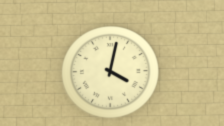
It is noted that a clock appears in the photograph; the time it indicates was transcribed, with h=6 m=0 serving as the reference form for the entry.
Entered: h=4 m=2
